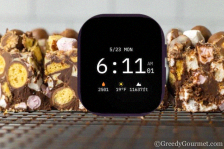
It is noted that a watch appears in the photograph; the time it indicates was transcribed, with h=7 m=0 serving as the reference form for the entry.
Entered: h=6 m=11
